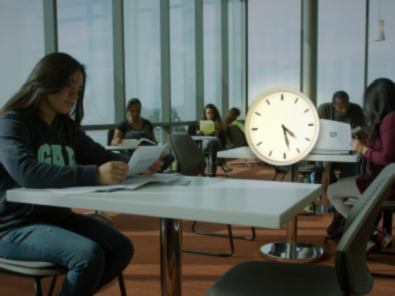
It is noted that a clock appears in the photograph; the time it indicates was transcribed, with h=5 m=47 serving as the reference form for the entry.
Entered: h=4 m=28
